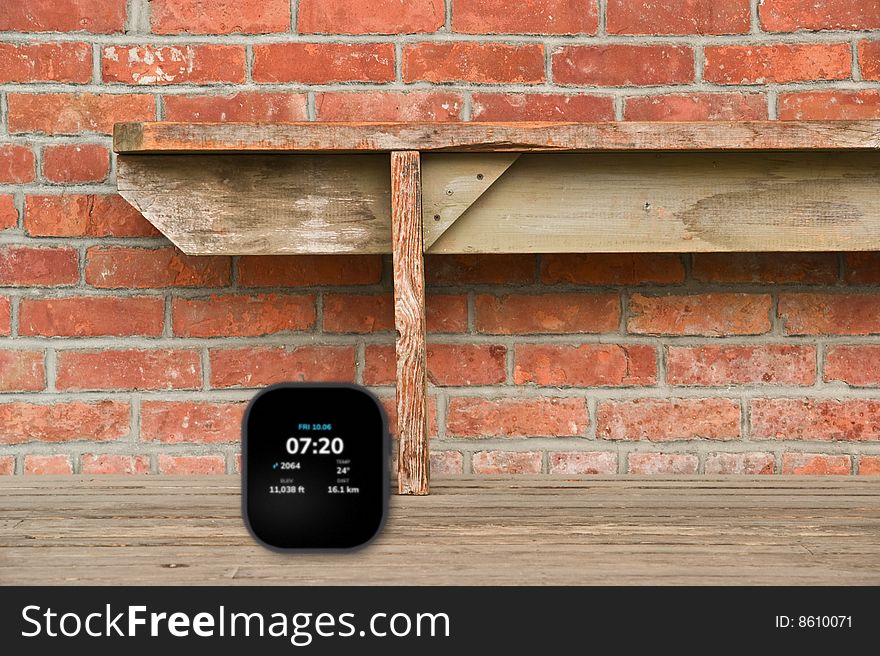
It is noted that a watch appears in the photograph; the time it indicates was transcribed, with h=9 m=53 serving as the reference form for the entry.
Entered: h=7 m=20
